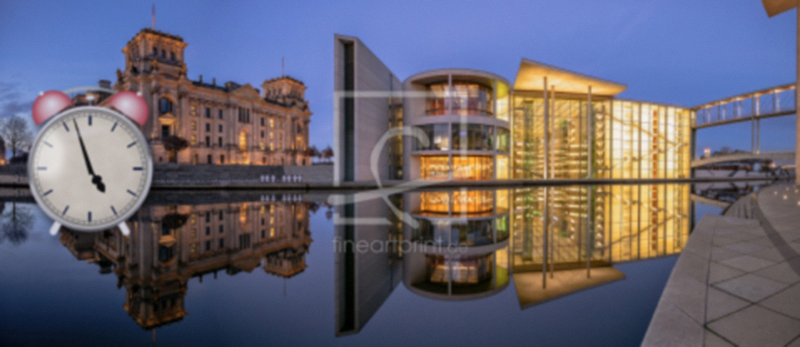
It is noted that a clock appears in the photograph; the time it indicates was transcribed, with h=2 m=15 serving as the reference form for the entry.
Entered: h=4 m=57
